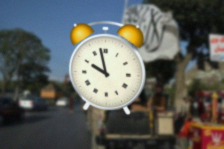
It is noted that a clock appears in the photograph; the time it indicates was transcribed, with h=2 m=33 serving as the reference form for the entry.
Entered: h=9 m=58
